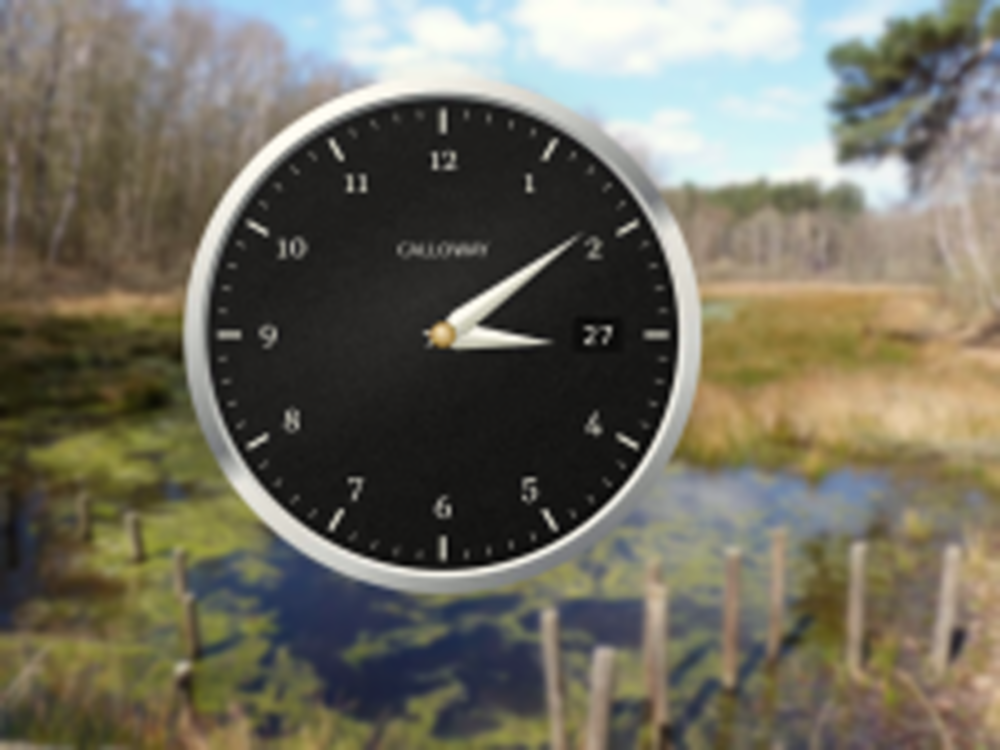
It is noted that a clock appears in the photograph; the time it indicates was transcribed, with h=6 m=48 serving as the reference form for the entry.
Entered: h=3 m=9
